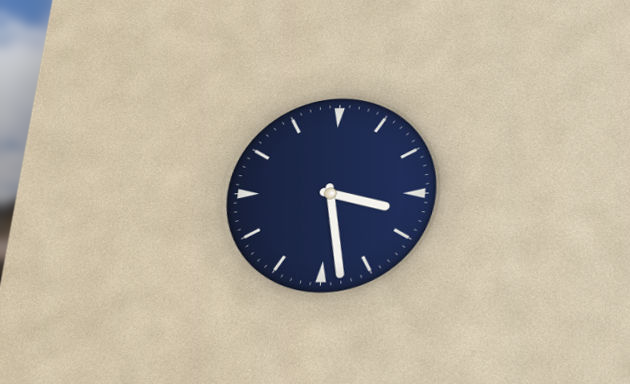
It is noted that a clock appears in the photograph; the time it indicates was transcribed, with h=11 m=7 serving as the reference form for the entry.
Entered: h=3 m=28
